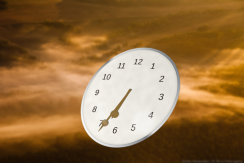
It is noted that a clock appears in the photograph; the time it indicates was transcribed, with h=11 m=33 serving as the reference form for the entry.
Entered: h=6 m=34
